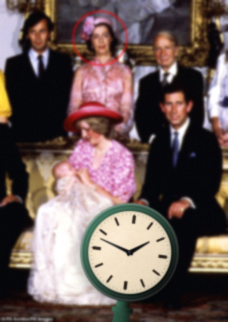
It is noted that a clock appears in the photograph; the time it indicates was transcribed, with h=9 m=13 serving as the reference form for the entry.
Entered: h=1 m=48
